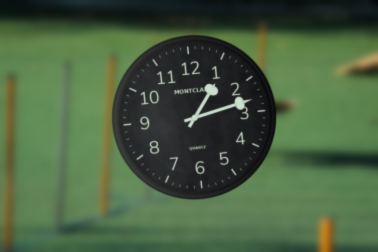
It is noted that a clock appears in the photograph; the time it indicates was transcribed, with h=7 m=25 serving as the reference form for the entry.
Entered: h=1 m=13
